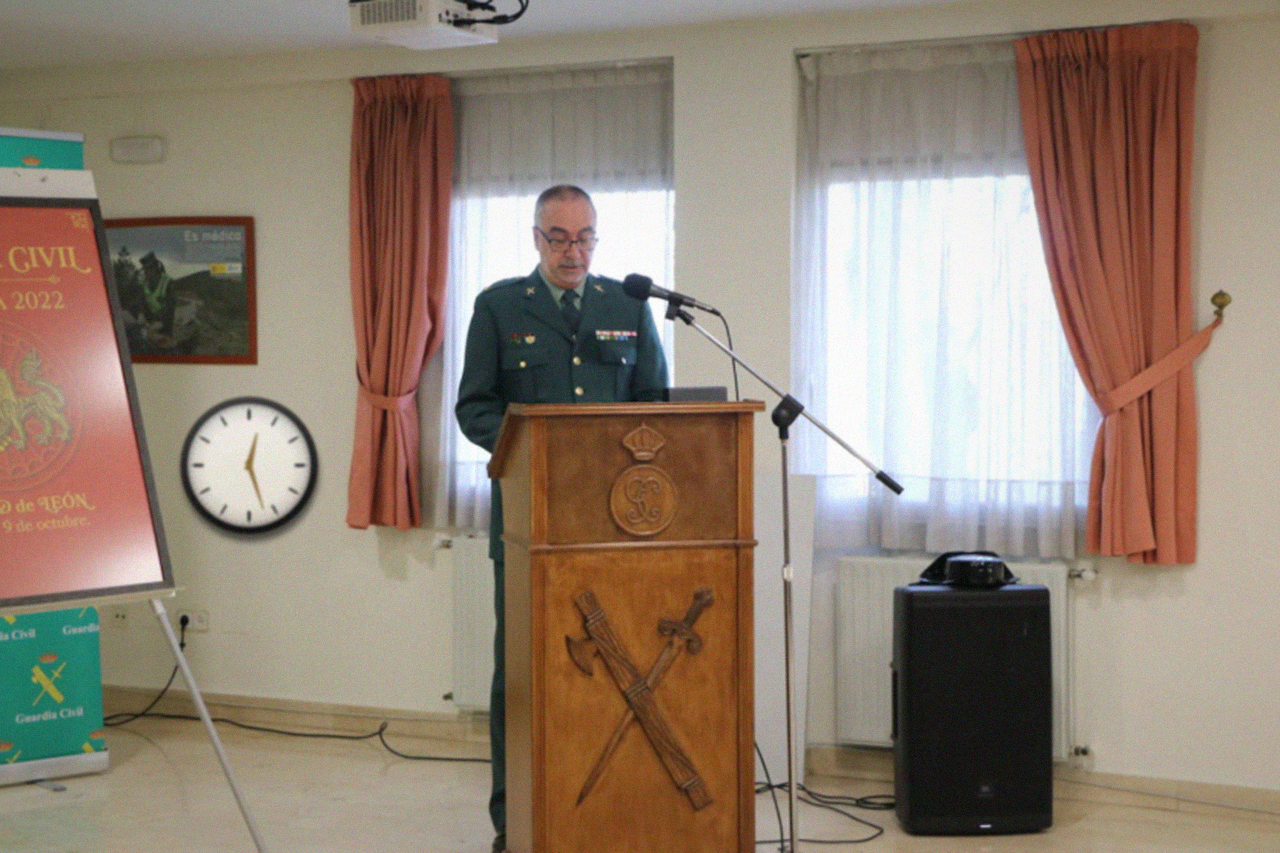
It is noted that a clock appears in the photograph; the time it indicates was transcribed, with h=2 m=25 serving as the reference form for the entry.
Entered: h=12 m=27
